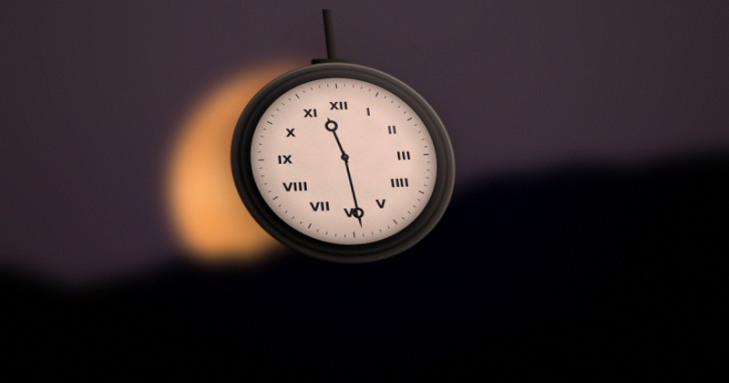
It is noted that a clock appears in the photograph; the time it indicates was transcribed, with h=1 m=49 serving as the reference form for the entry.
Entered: h=11 m=29
